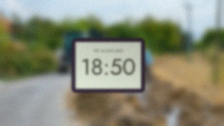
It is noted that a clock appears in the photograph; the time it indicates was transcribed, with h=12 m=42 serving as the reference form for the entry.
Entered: h=18 m=50
